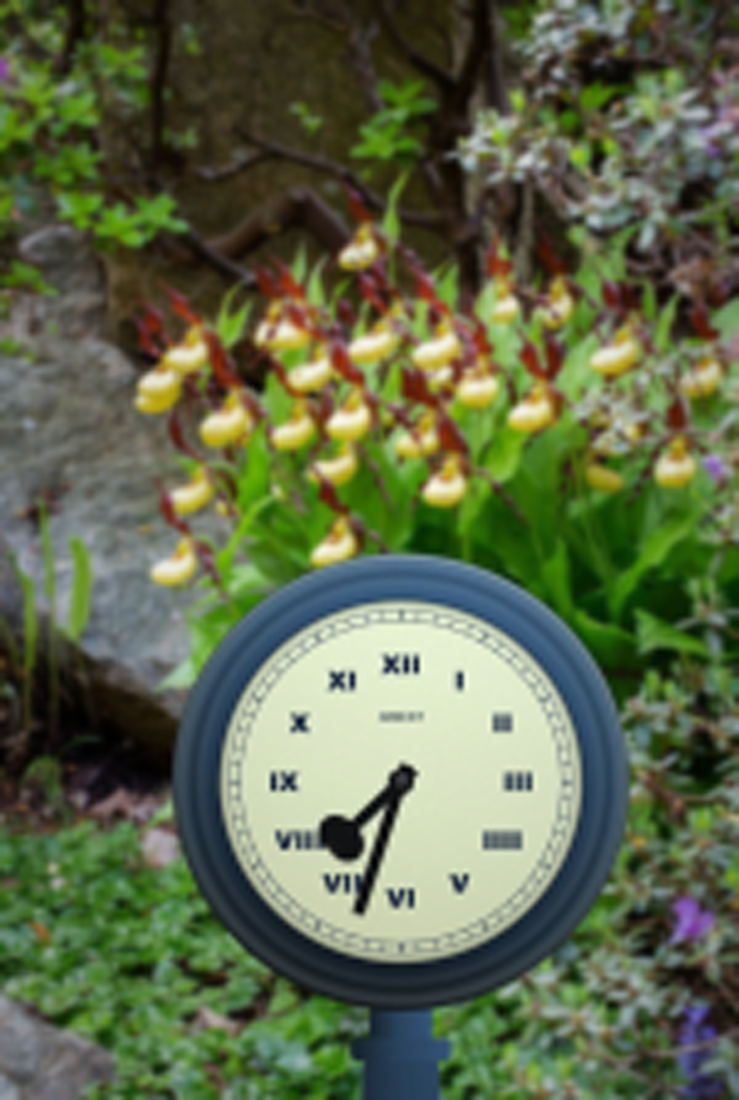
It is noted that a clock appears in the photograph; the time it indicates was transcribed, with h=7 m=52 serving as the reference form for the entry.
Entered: h=7 m=33
